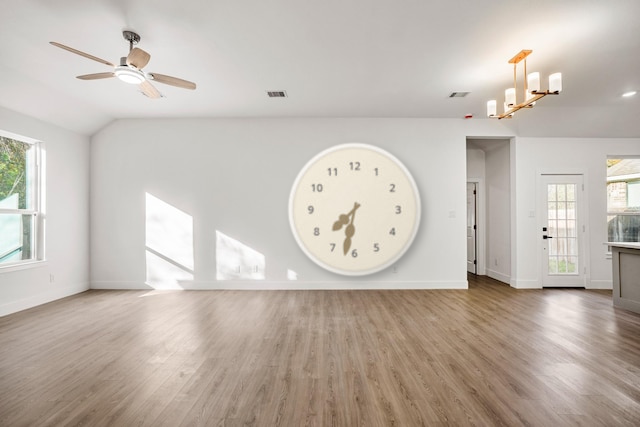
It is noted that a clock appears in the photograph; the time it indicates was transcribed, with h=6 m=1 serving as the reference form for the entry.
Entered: h=7 m=32
